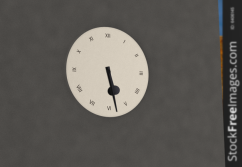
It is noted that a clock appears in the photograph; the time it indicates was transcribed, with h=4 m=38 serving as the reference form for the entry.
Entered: h=5 m=28
